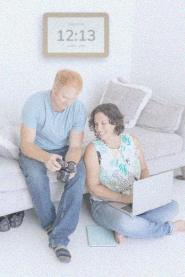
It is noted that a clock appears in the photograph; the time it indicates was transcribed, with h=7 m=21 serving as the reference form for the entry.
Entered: h=12 m=13
